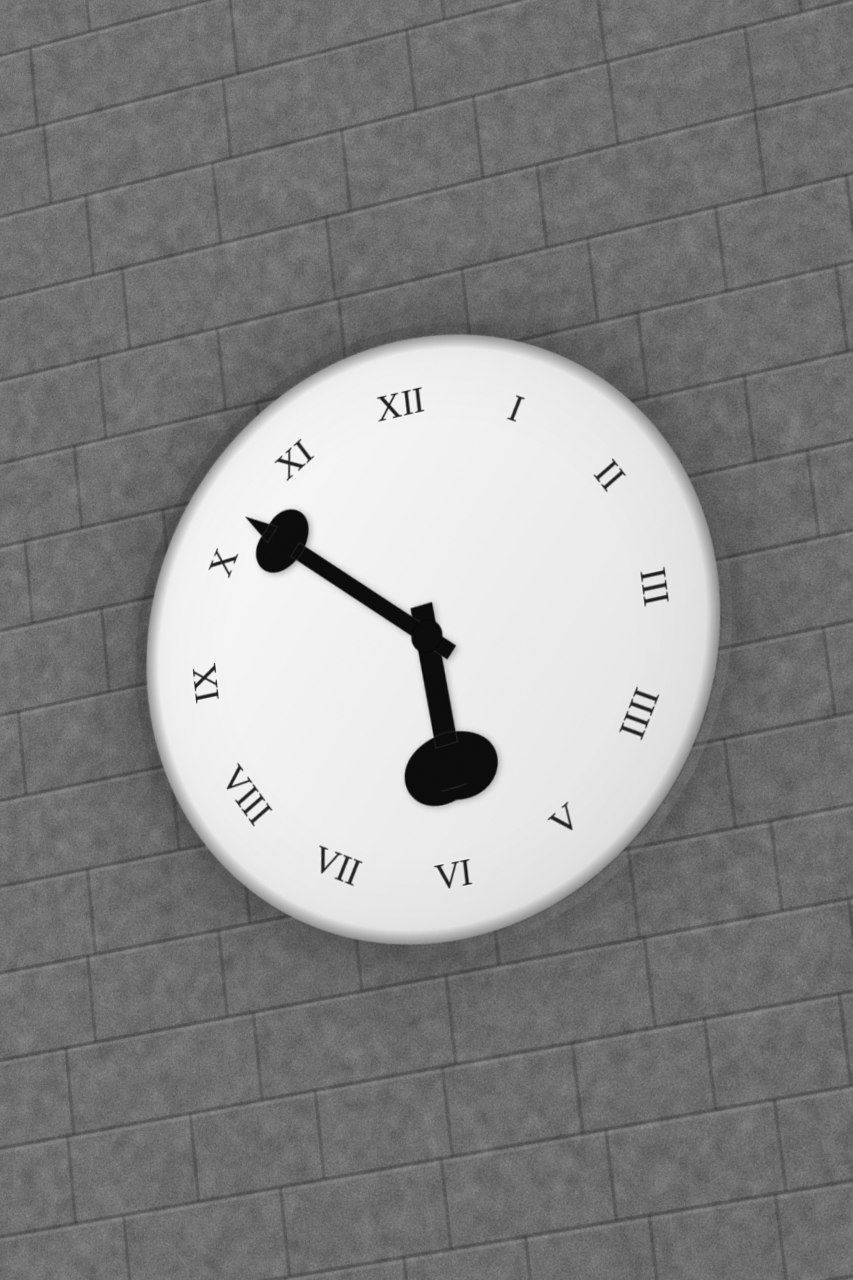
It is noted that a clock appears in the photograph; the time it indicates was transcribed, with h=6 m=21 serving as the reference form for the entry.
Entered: h=5 m=52
